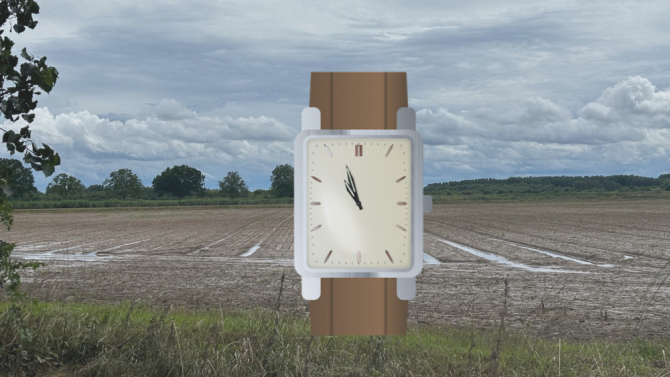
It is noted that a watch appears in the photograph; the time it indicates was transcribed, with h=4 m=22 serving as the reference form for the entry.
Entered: h=10 m=57
